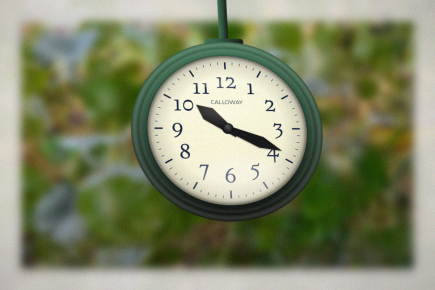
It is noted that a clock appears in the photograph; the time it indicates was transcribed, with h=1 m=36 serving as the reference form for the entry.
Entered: h=10 m=19
